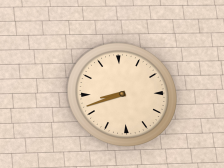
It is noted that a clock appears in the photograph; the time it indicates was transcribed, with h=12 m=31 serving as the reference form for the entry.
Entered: h=8 m=42
